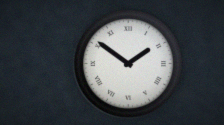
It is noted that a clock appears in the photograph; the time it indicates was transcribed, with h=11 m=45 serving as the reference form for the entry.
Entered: h=1 m=51
